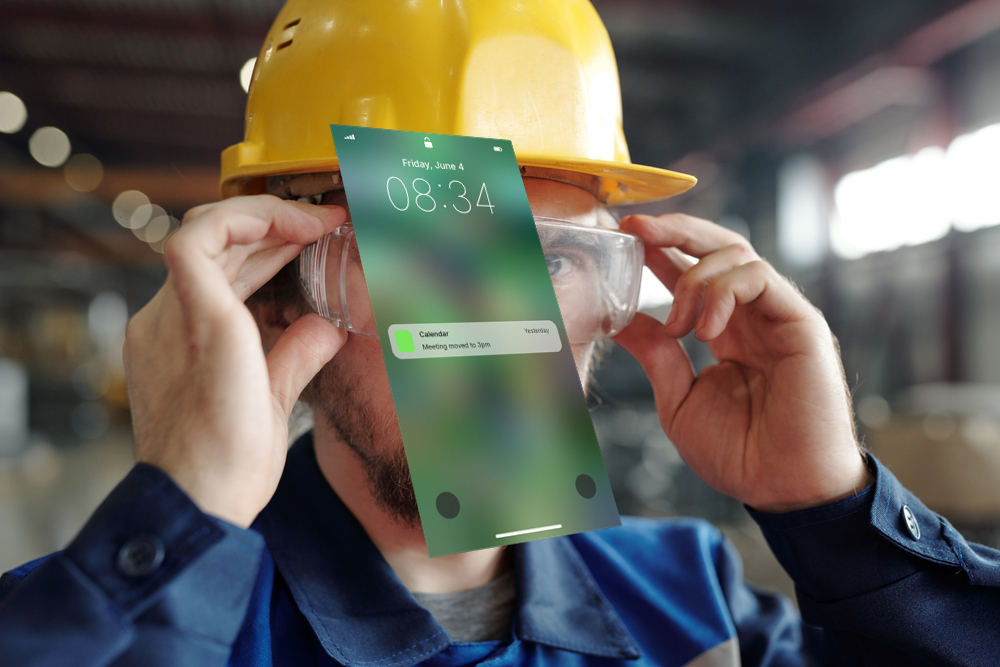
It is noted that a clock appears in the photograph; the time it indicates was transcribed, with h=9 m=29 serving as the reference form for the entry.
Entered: h=8 m=34
